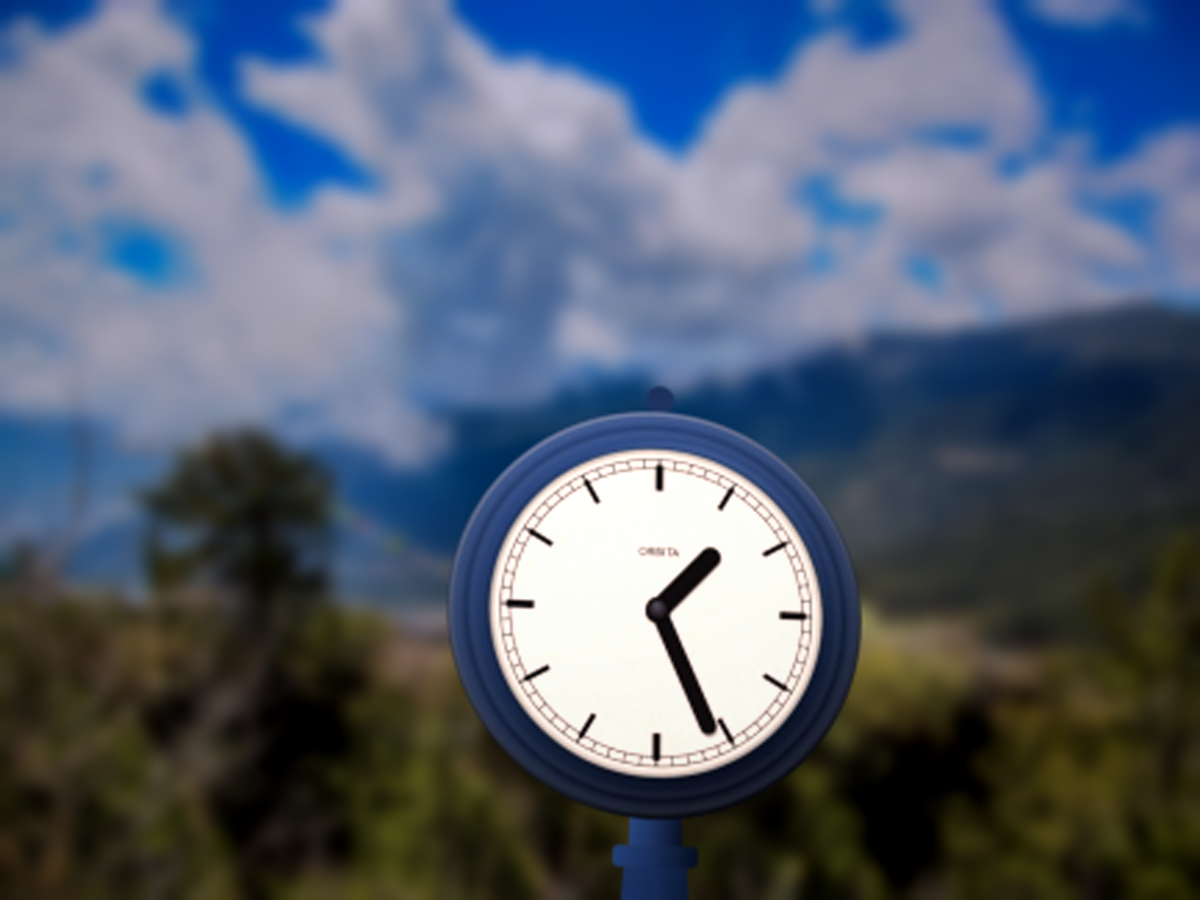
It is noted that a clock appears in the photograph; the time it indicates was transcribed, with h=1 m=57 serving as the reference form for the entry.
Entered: h=1 m=26
